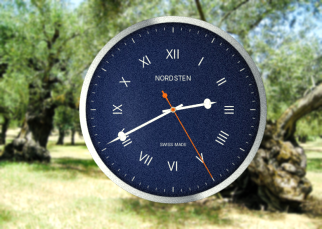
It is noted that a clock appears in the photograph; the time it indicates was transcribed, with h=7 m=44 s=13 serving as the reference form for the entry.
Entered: h=2 m=40 s=25
